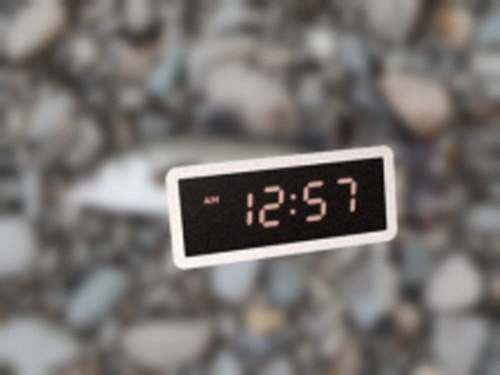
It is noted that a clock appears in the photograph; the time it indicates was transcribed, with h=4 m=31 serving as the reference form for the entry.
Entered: h=12 m=57
